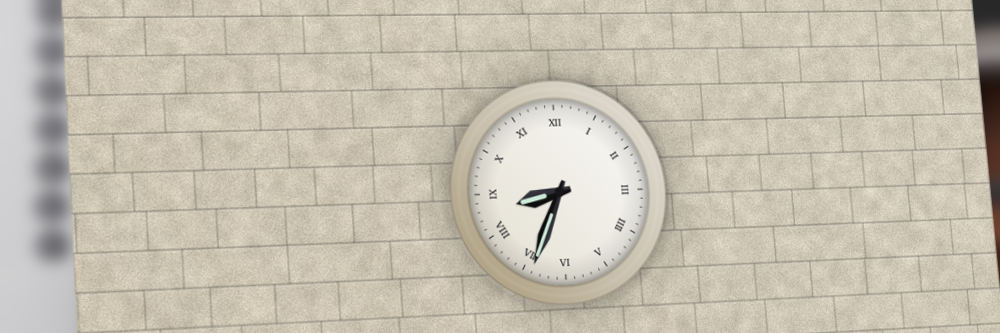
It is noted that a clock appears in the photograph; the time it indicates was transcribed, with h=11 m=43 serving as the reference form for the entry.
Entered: h=8 m=34
